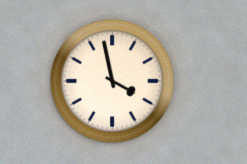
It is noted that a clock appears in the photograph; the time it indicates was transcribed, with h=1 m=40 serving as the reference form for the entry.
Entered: h=3 m=58
